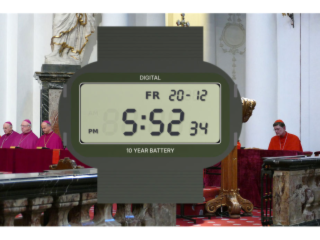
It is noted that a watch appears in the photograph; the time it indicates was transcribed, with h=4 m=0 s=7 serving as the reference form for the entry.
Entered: h=5 m=52 s=34
